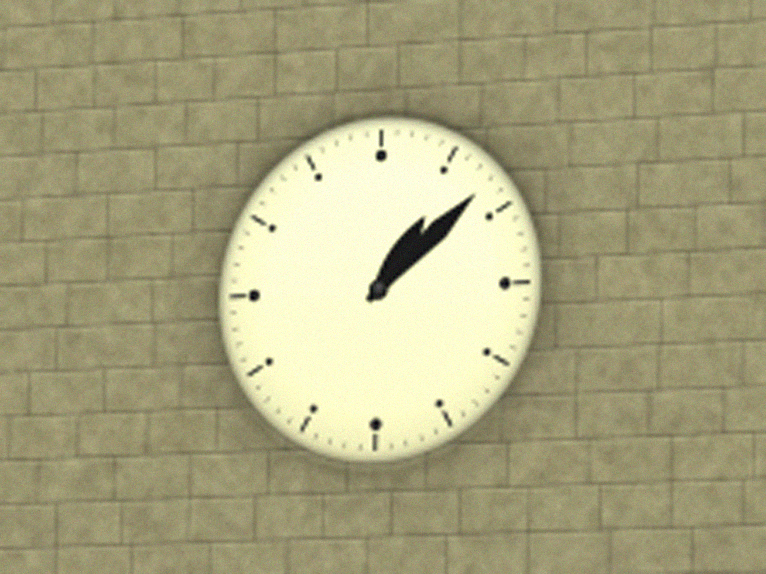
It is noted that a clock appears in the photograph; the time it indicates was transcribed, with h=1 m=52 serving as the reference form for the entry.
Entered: h=1 m=8
